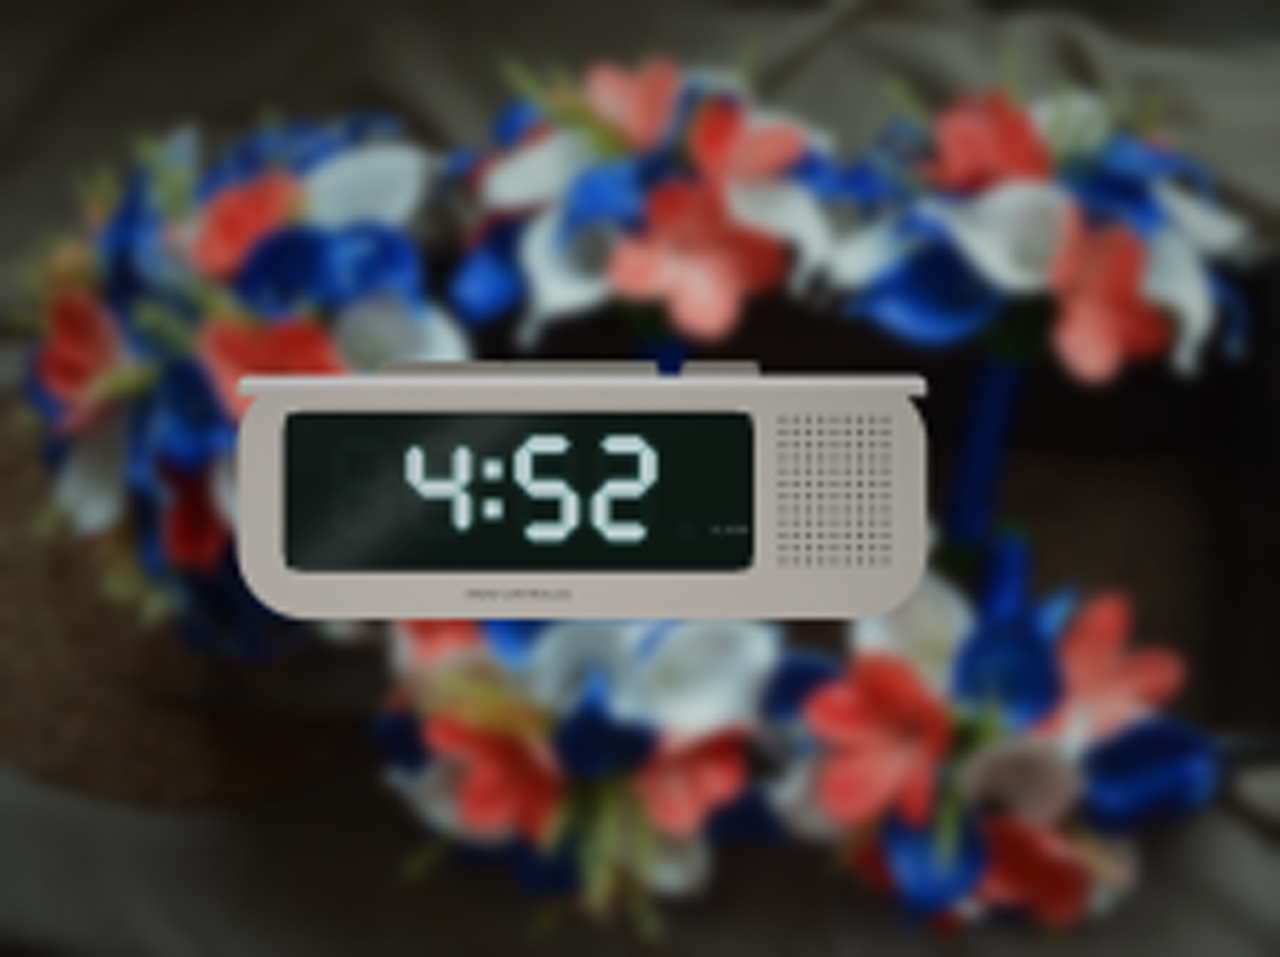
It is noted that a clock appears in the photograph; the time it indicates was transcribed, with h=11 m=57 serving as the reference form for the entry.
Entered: h=4 m=52
